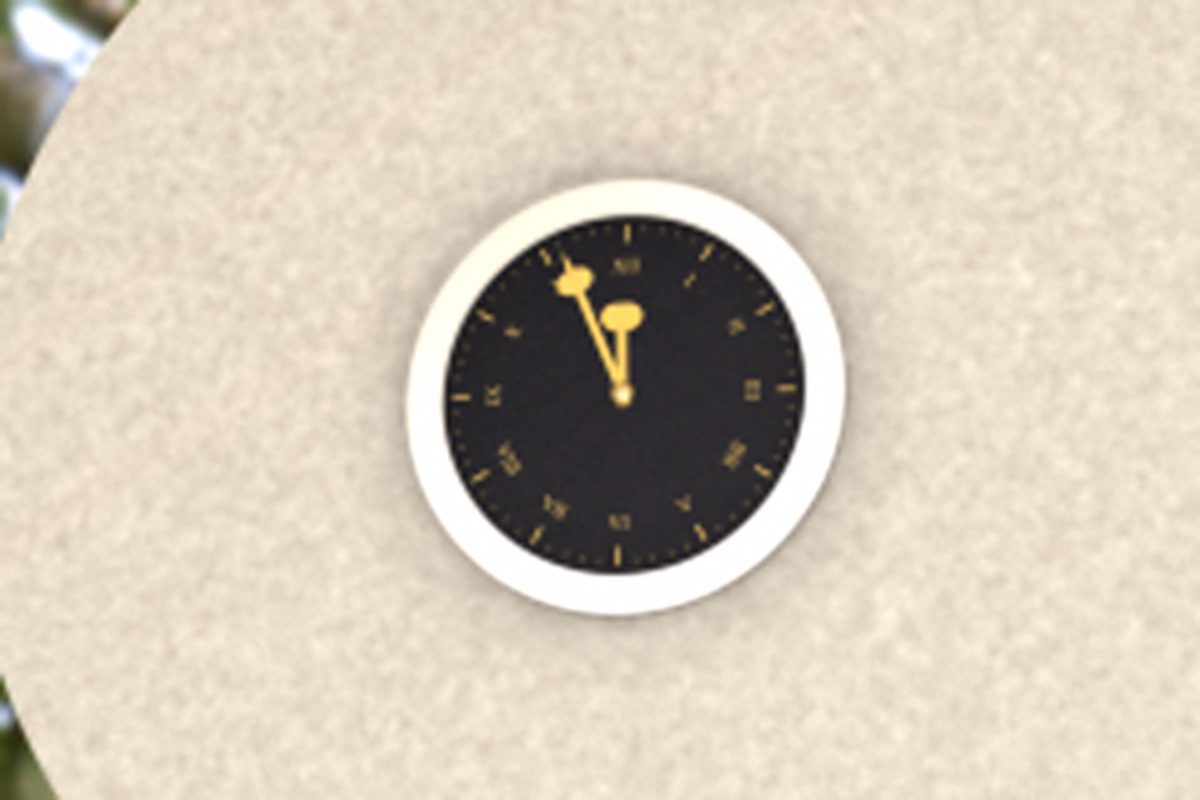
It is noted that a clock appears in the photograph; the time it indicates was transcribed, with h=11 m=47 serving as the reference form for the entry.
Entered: h=11 m=56
